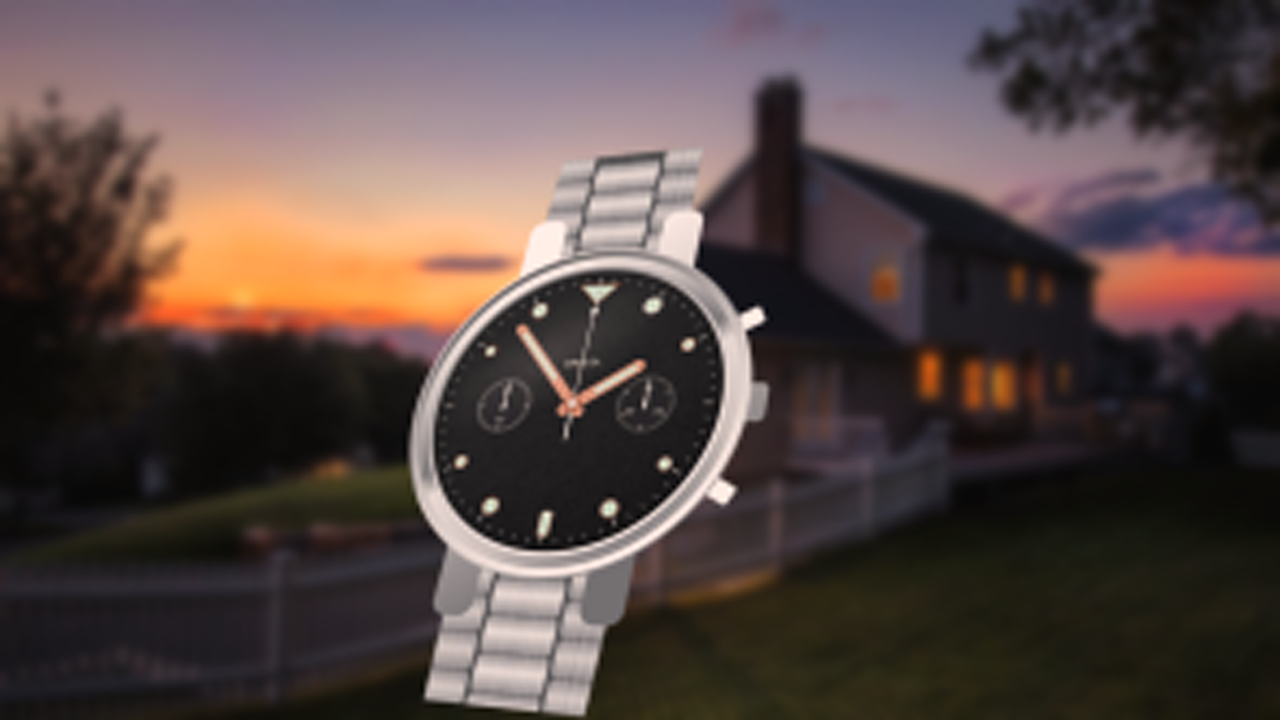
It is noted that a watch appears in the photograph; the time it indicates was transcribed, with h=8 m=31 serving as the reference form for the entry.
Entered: h=1 m=53
